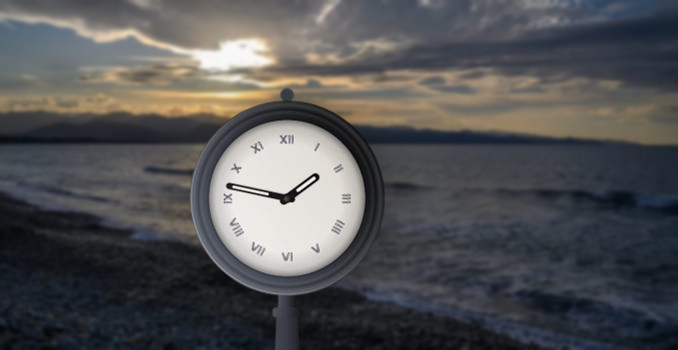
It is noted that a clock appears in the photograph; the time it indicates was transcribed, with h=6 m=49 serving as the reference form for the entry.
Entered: h=1 m=47
